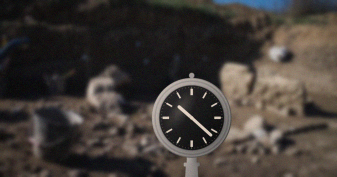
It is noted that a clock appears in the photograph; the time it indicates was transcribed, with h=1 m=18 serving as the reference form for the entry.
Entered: h=10 m=22
